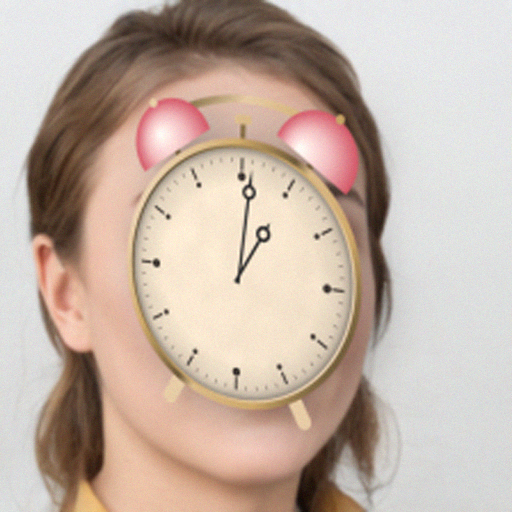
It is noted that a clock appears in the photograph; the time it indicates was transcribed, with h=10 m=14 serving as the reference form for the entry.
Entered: h=1 m=1
